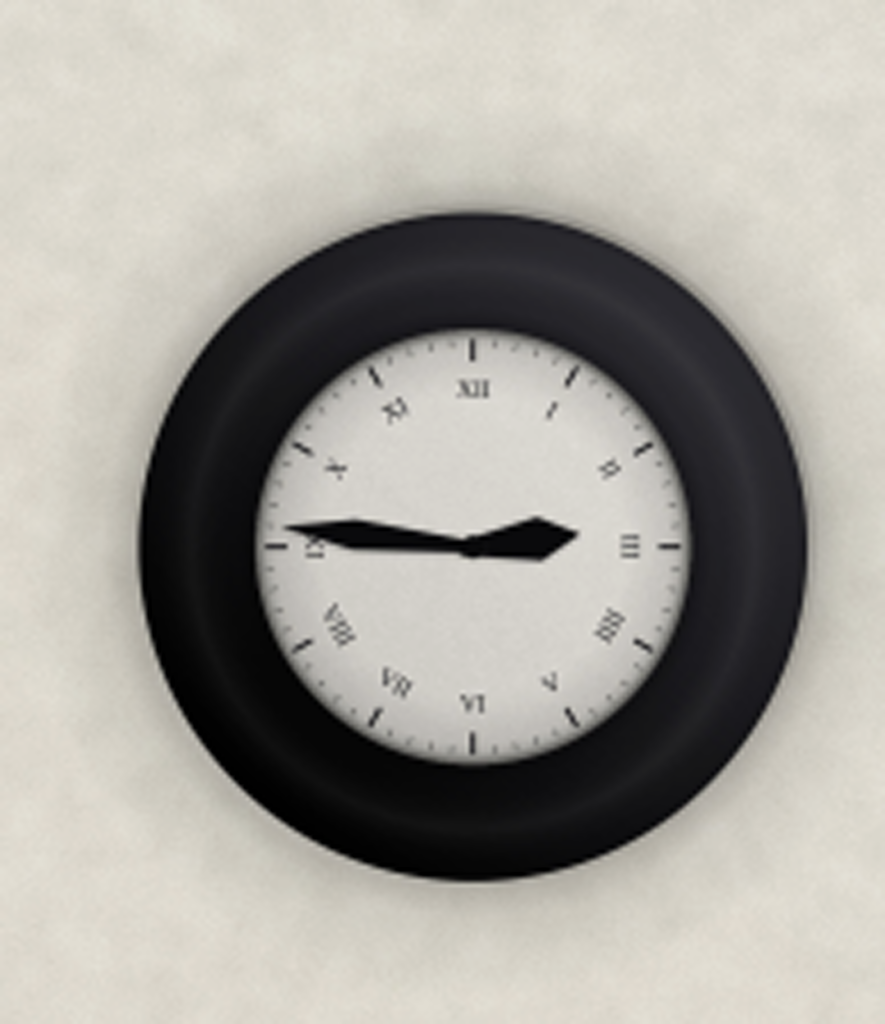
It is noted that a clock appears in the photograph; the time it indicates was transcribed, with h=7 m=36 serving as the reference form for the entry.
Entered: h=2 m=46
